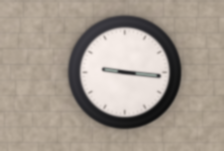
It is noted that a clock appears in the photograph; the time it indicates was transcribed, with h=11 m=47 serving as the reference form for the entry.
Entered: h=9 m=16
